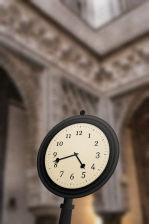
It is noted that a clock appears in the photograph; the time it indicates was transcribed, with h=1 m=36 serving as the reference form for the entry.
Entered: h=4 m=42
